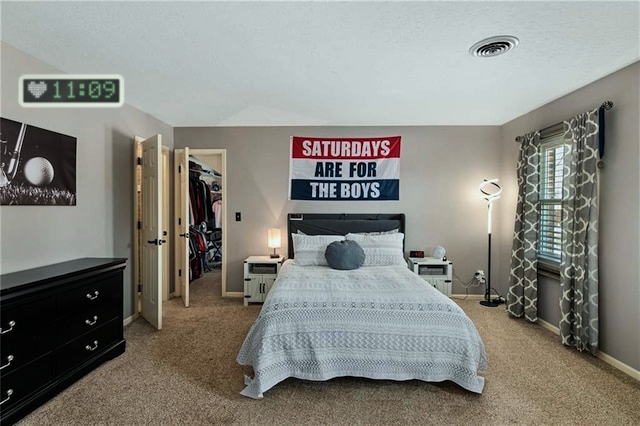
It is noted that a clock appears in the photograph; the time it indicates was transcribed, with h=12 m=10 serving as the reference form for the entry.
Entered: h=11 m=9
